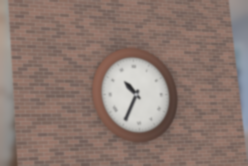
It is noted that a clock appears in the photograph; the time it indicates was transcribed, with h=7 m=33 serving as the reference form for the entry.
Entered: h=10 m=35
